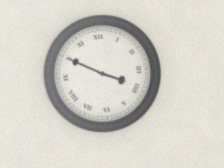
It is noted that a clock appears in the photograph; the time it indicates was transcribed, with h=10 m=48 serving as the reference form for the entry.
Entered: h=3 m=50
